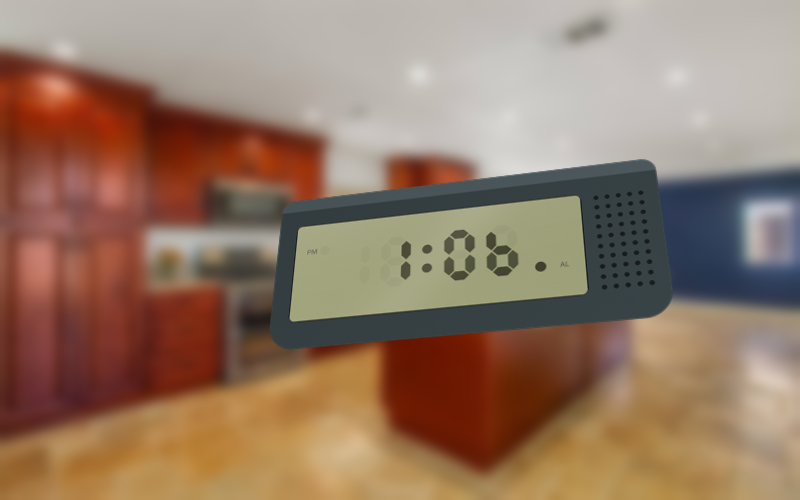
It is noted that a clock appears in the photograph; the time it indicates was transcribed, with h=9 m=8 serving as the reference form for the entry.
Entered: h=1 m=6
